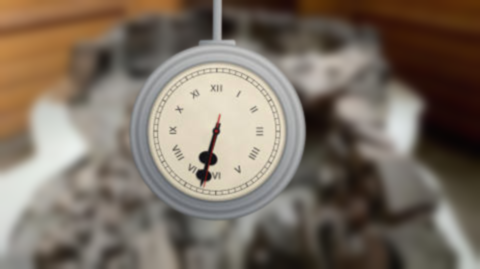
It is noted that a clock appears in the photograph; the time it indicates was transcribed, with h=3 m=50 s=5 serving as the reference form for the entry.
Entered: h=6 m=32 s=32
